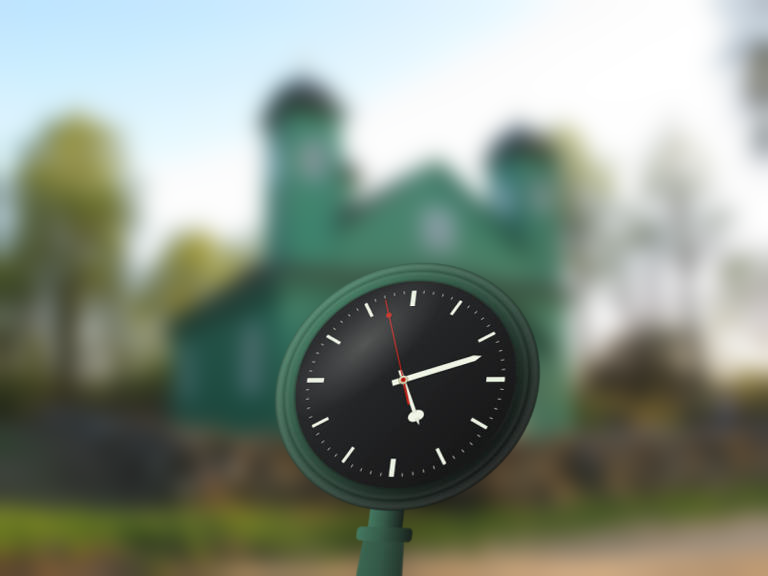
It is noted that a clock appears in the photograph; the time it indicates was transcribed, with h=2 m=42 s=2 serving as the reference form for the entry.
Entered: h=5 m=11 s=57
